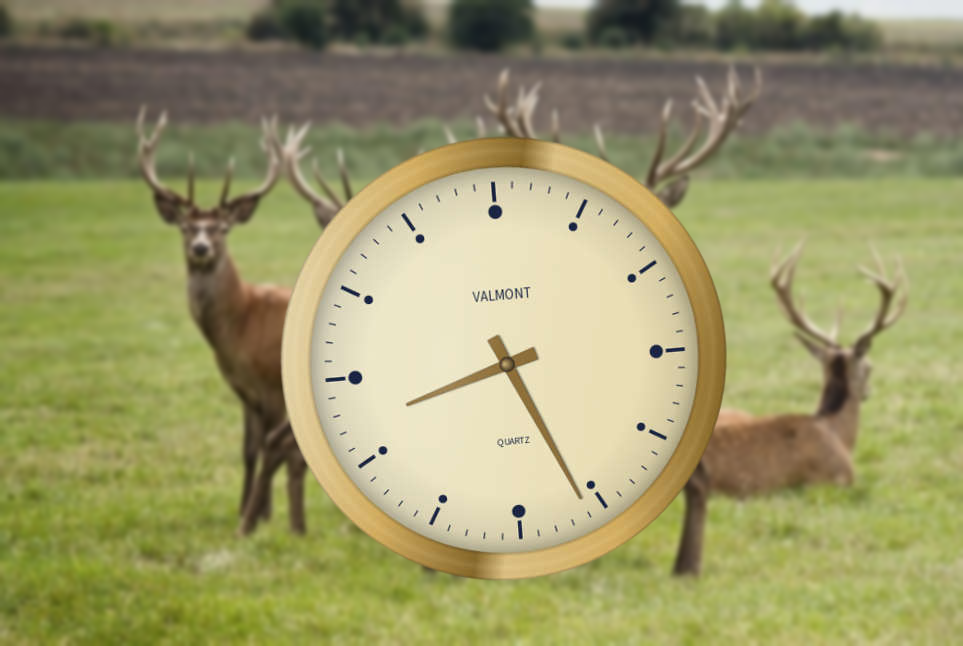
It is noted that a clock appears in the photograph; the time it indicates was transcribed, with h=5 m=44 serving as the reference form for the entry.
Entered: h=8 m=26
